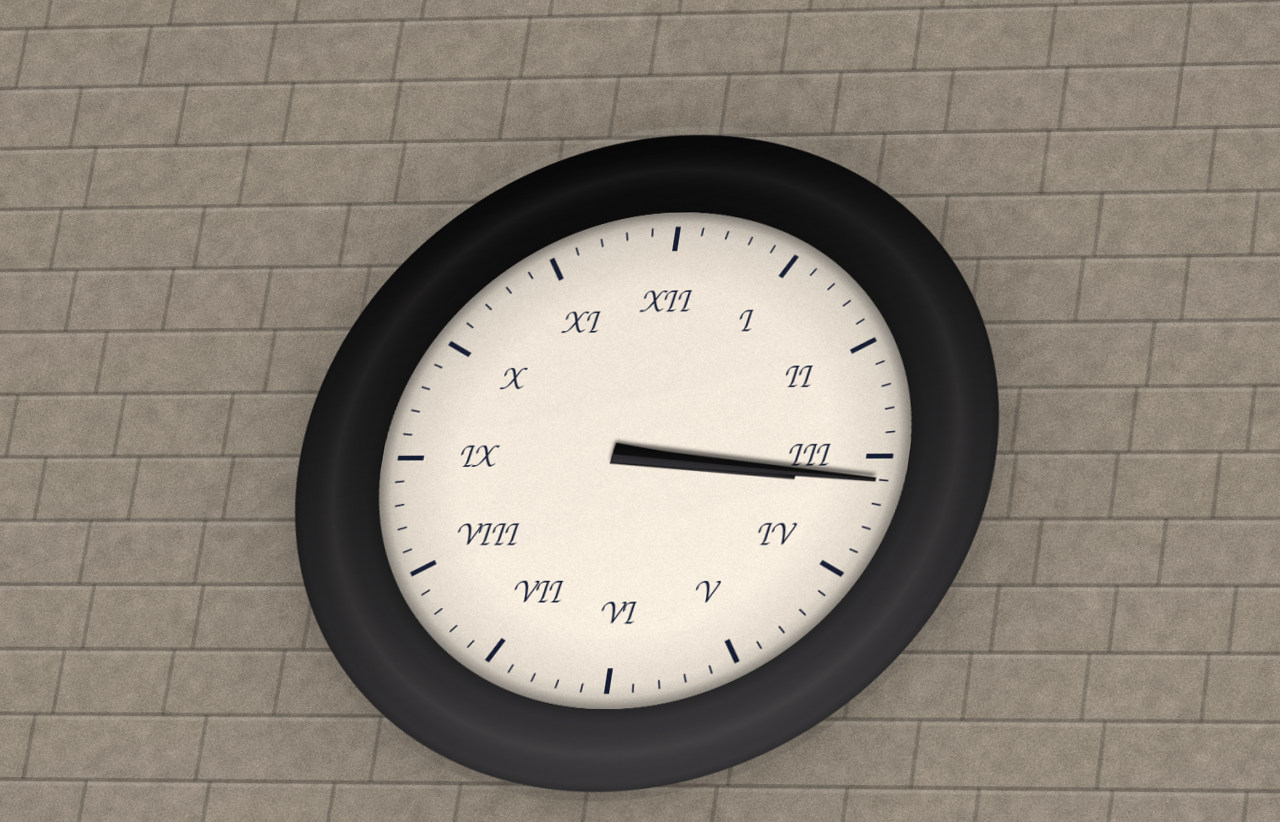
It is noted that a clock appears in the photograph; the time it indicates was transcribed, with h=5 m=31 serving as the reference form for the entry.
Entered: h=3 m=16
